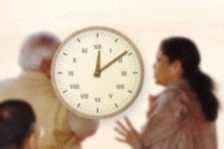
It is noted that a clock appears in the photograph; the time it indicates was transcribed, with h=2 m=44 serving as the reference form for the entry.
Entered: h=12 m=9
